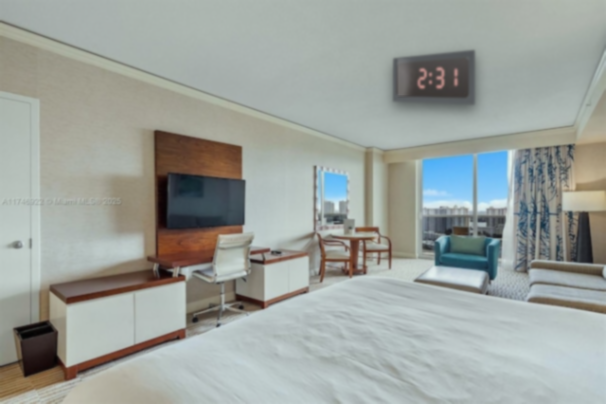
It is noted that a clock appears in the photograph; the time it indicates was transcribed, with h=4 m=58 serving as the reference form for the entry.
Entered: h=2 m=31
